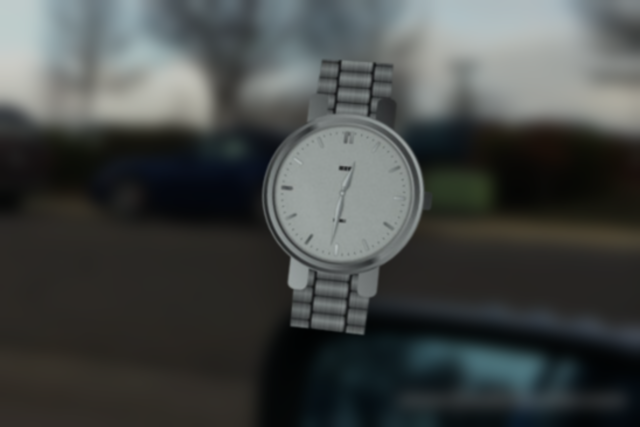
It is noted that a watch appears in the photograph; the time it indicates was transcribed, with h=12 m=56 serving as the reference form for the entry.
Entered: h=12 m=31
